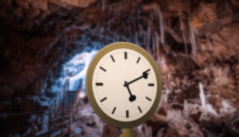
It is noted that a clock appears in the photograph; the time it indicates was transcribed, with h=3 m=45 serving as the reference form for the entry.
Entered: h=5 m=11
